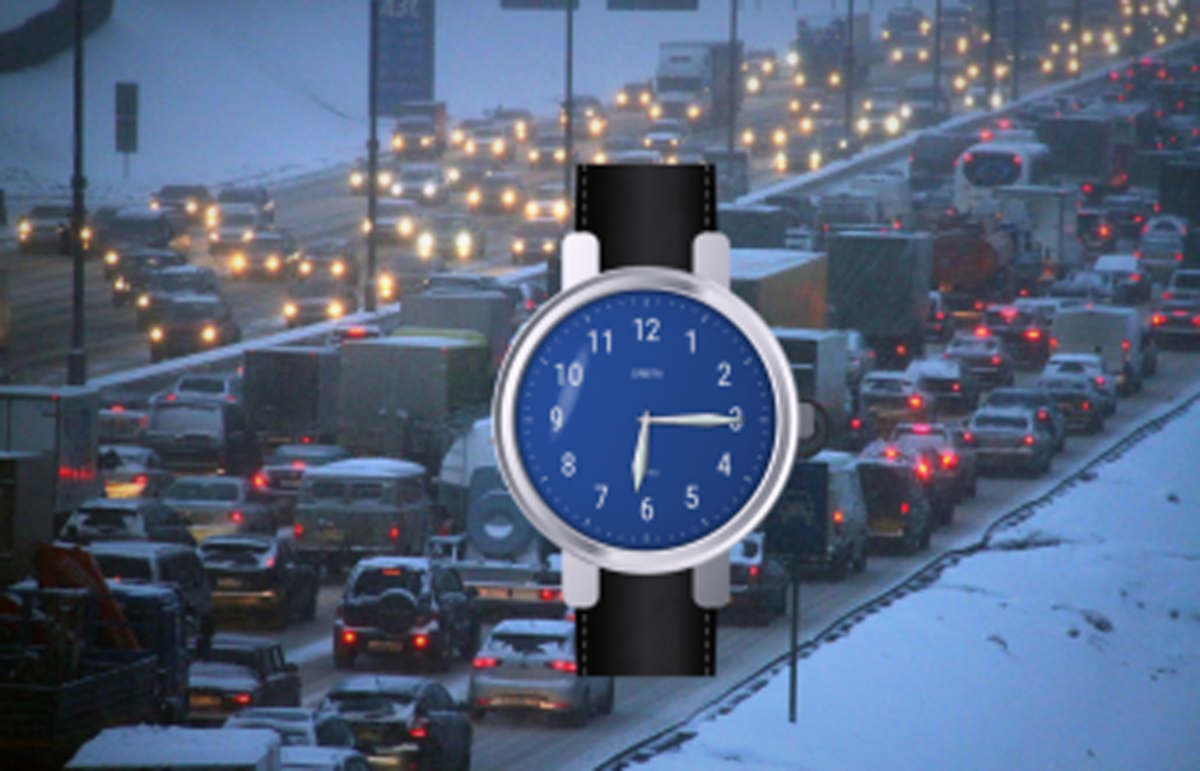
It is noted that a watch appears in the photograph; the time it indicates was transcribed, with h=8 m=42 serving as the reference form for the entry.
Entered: h=6 m=15
